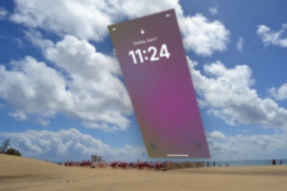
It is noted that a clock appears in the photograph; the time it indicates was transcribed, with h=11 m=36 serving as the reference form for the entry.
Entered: h=11 m=24
